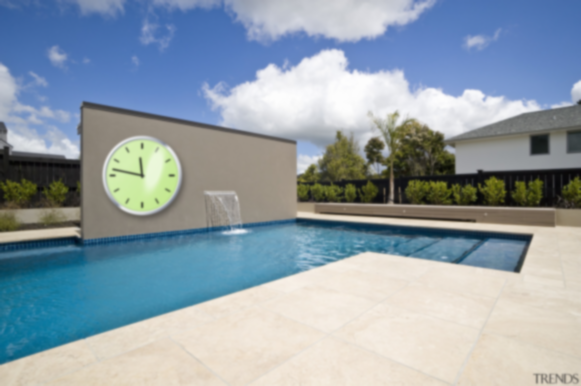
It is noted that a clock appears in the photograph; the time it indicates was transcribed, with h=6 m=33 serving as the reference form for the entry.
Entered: h=11 m=47
